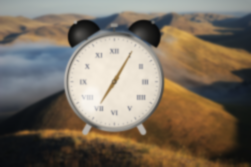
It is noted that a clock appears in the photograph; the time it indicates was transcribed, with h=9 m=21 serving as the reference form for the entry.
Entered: h=7 m=5
